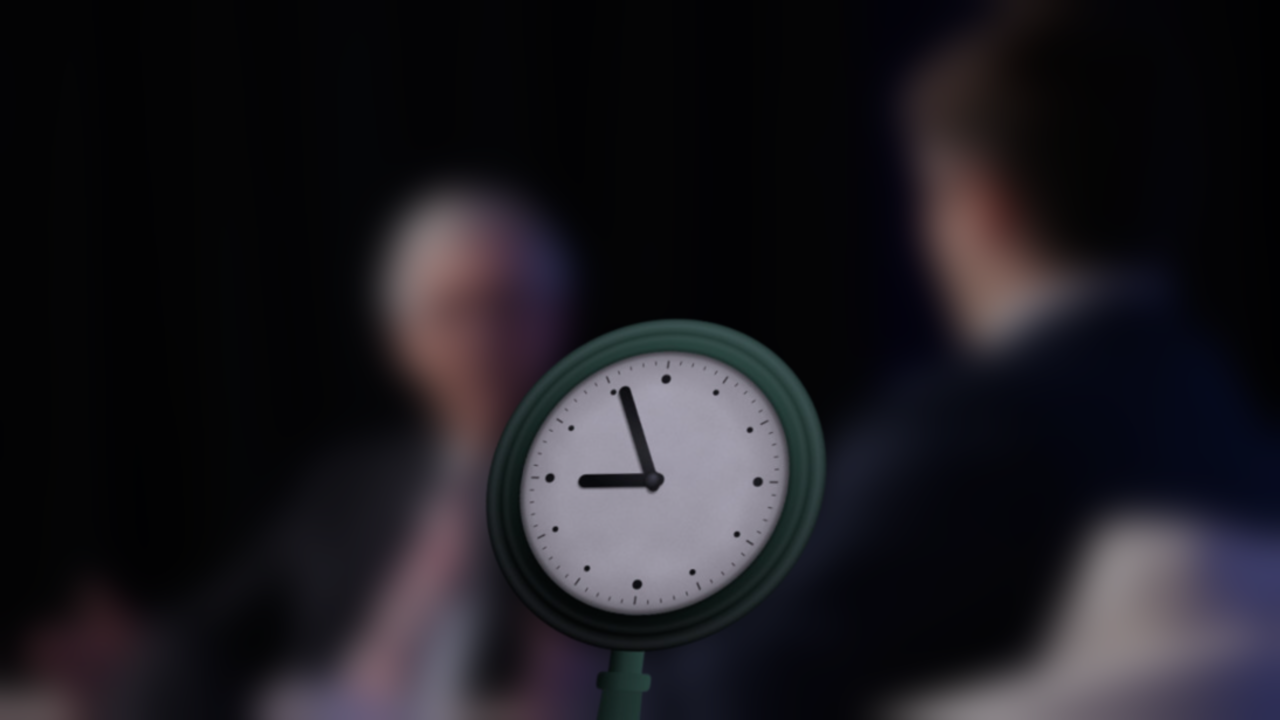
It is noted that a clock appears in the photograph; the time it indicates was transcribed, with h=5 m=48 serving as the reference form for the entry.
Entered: h=8 m=56
